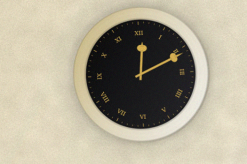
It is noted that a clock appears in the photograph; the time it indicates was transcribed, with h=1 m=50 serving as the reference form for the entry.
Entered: h=12 m=11
